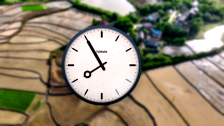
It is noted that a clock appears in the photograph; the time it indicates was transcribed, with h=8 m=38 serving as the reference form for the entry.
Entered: h=7 m=55
